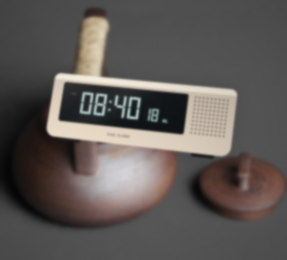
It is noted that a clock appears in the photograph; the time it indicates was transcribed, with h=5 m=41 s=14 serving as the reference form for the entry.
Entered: h=8 m=40 s=18
